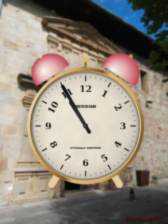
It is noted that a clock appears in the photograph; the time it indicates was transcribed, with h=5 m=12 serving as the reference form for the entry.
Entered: h=10 m=55
